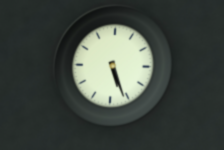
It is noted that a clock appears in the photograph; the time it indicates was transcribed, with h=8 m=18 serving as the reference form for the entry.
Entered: h=5 m=26
